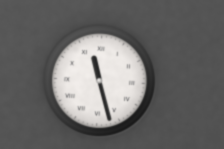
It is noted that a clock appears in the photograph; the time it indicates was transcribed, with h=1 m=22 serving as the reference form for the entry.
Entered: h=11 m=27
